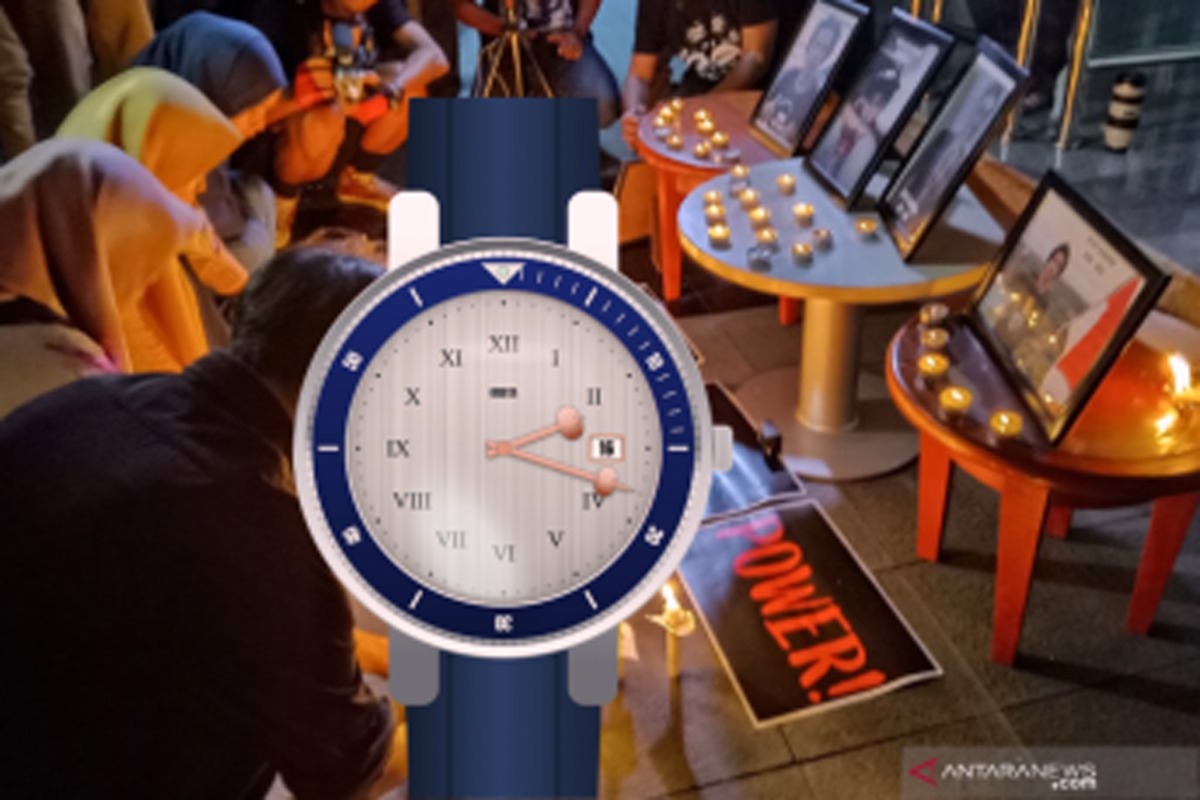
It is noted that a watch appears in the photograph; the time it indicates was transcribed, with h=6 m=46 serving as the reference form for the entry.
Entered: h=2 m=18
